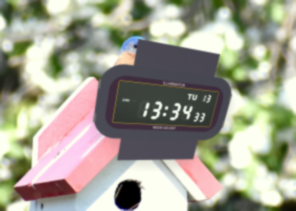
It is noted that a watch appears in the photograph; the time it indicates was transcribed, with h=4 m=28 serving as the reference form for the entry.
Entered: h=13 m=34
